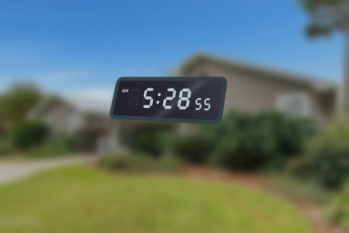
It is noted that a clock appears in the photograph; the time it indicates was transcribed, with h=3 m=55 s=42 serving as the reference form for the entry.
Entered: h=5 m=28 s=55
